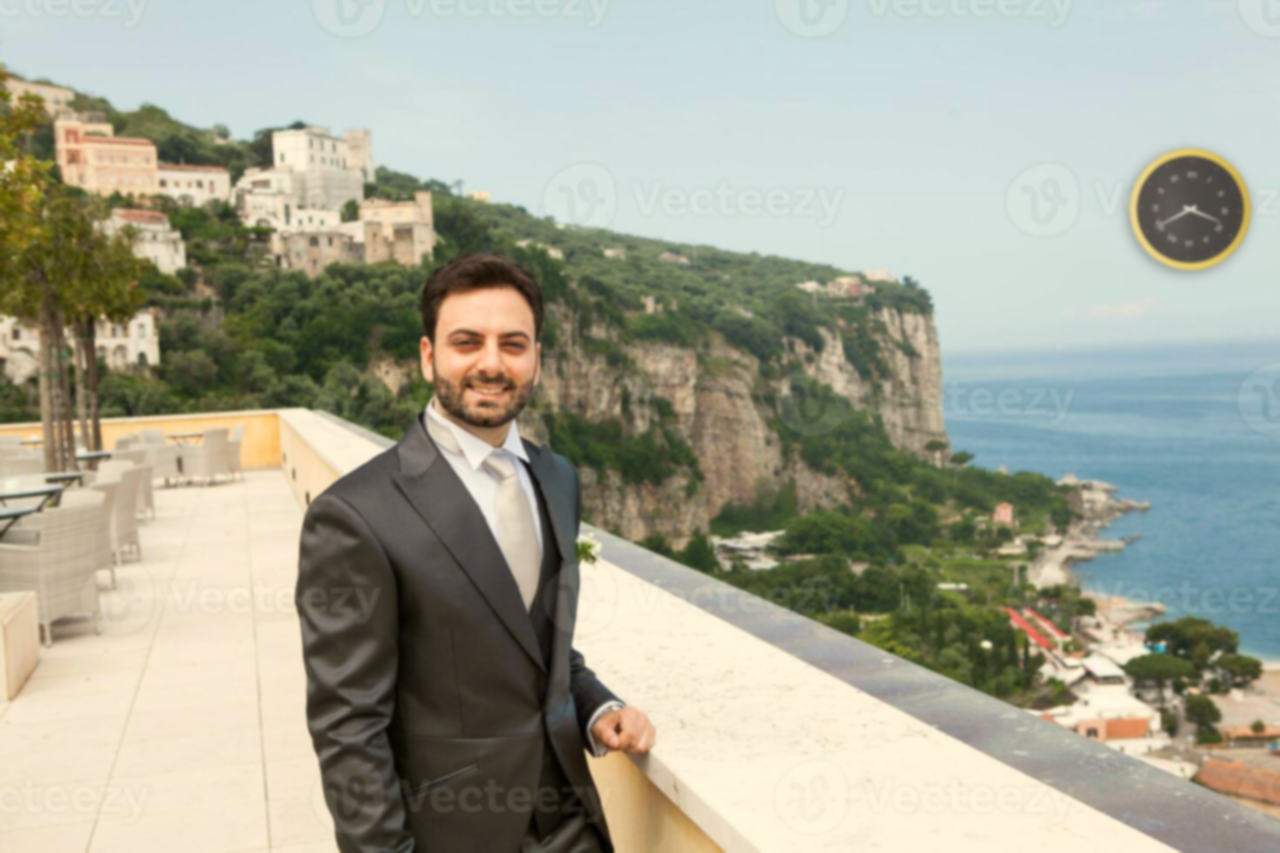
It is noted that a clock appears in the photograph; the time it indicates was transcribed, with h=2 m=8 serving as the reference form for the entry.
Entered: h=3 m=40
